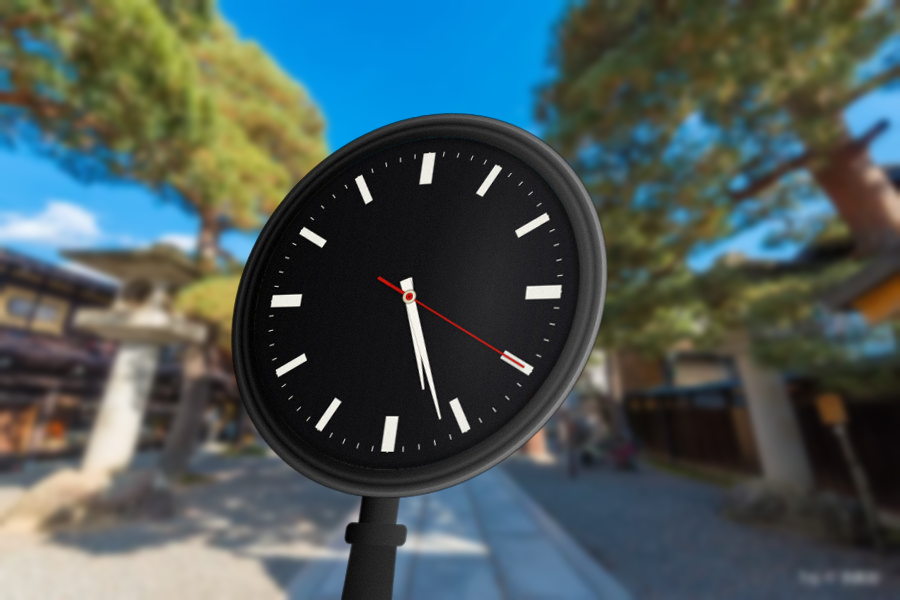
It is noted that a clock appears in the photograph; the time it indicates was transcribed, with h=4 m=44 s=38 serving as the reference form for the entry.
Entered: h=5 m=26 s=20
